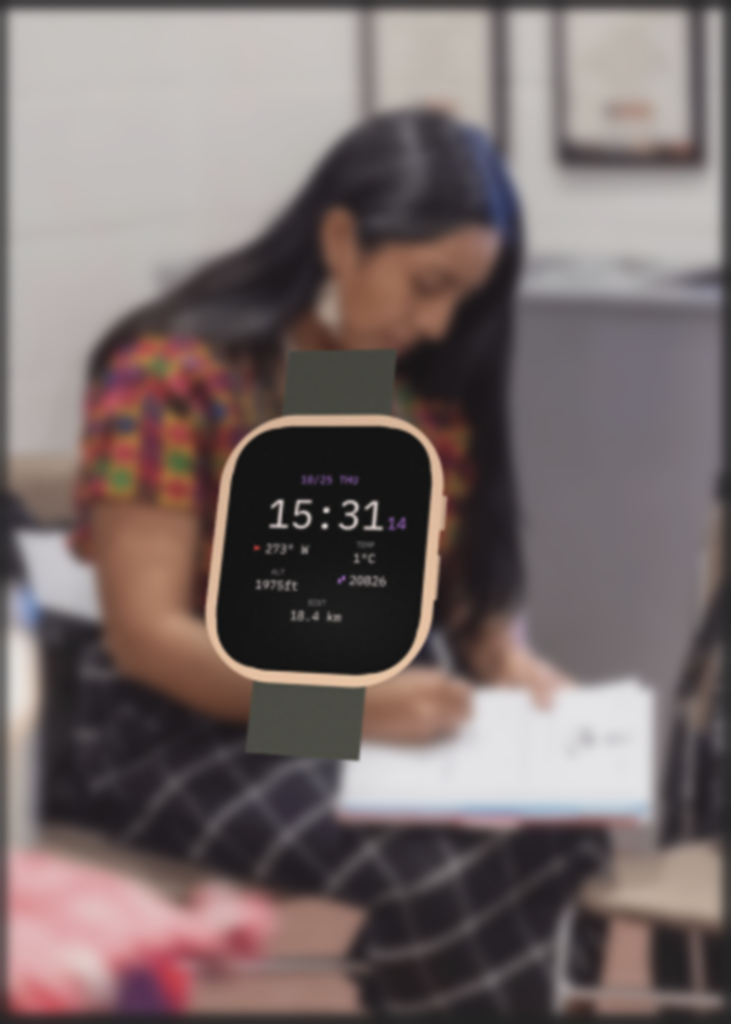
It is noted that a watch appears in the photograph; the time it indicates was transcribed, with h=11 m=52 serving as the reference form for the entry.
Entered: h=15 m=31
